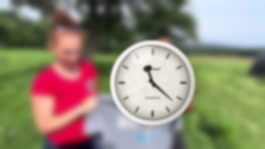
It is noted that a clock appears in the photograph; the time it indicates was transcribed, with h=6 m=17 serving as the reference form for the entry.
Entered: h=11 m=22
